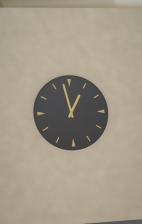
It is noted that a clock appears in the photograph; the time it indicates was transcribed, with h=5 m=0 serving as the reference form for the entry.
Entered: h=12 m=58
